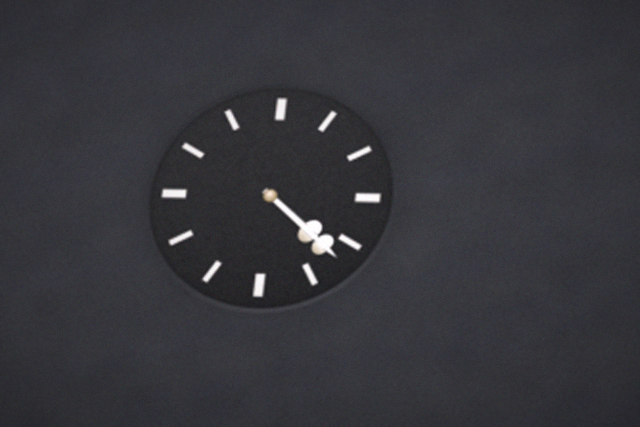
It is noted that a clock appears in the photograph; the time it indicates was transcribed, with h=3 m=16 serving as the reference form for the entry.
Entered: h=4 m=22
